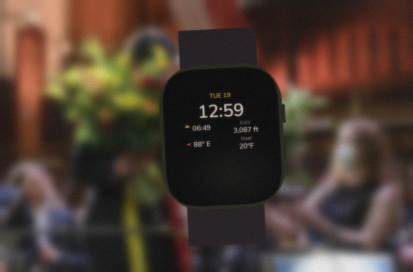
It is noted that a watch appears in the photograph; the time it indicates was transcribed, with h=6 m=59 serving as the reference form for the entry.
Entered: h=12 m=59
